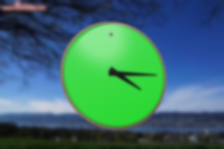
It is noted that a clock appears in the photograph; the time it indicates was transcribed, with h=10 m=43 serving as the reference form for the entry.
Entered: h=4 m=16
